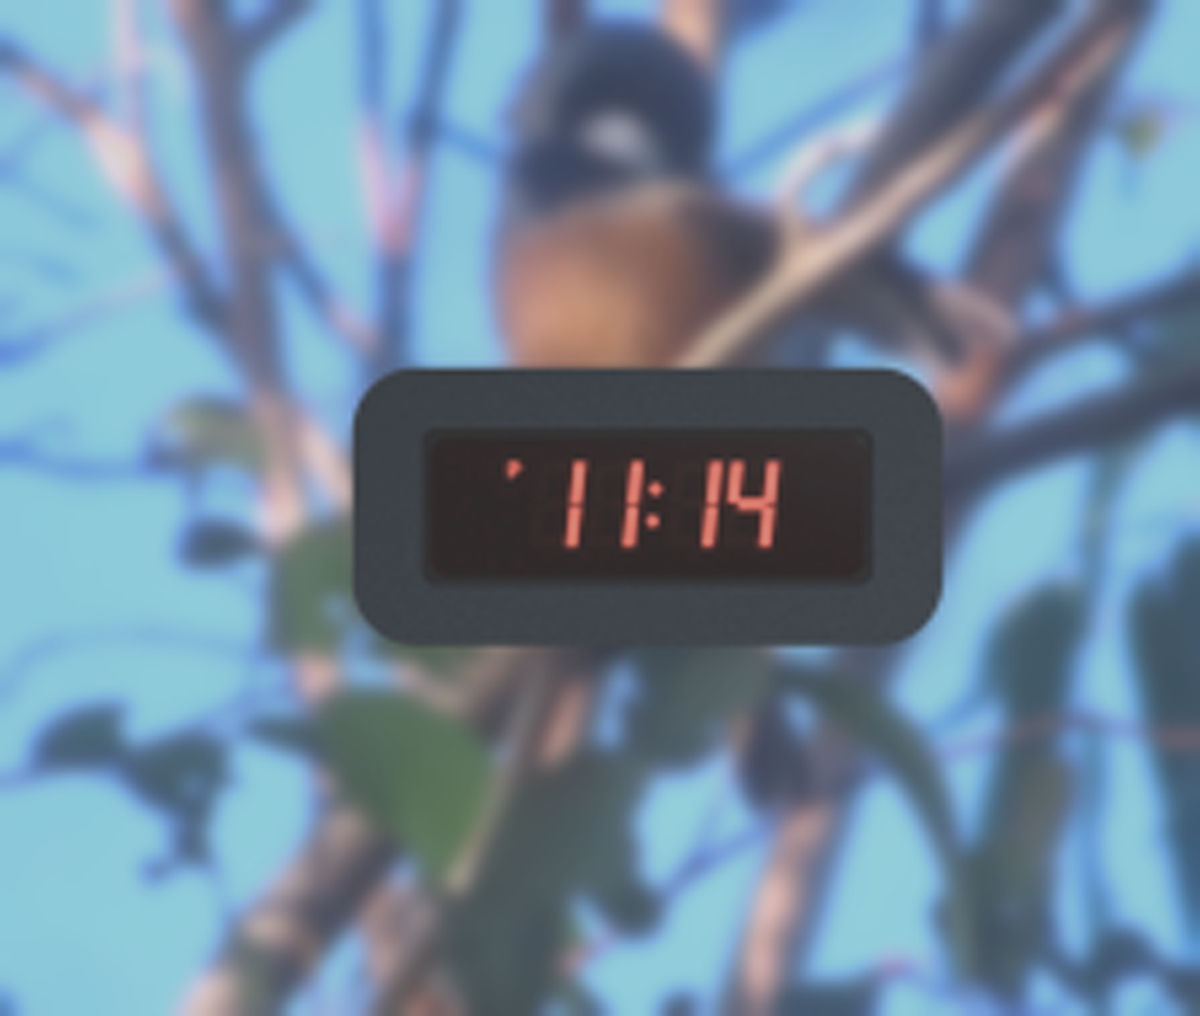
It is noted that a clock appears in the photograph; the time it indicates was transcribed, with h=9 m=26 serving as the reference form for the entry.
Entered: h=11 m=14
